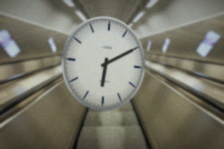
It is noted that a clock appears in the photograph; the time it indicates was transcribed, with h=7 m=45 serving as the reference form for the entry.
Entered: h=6 m=10
